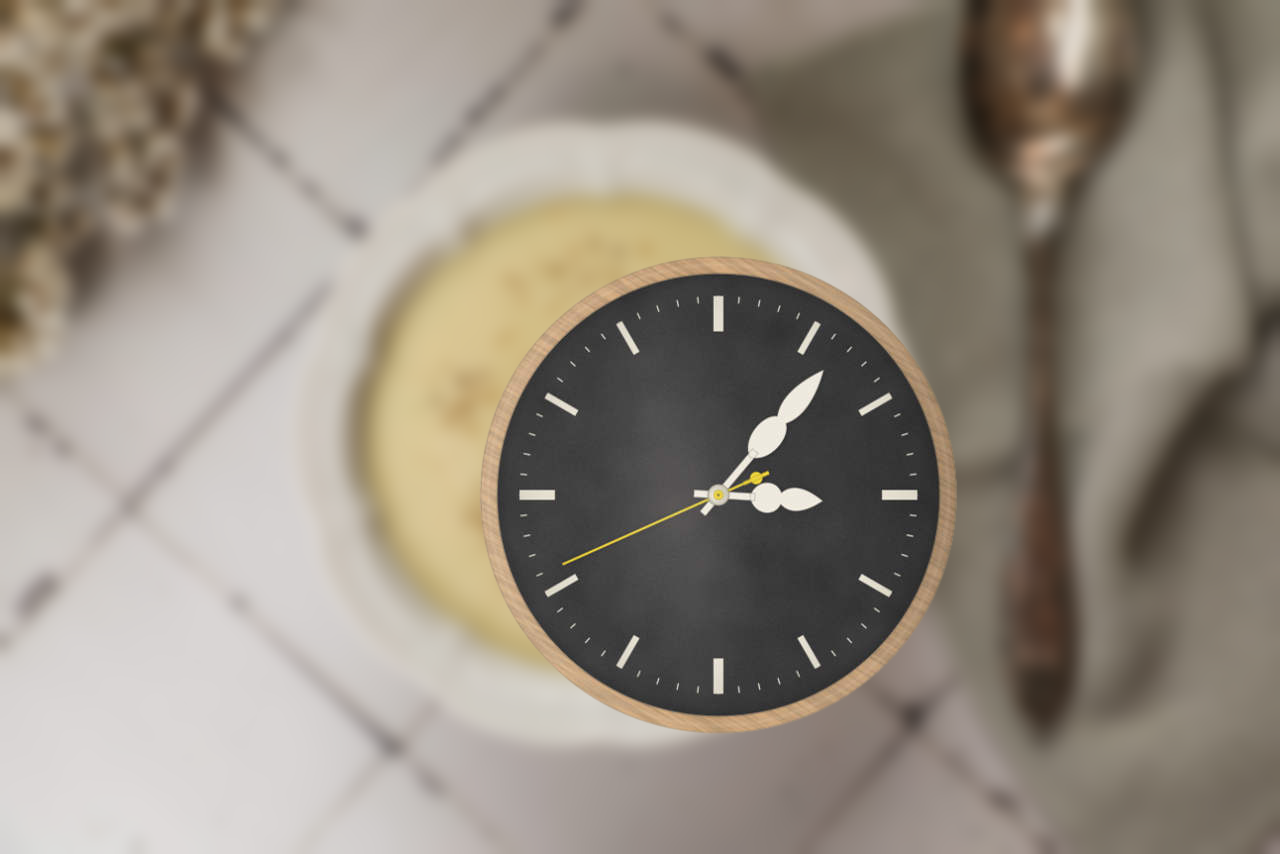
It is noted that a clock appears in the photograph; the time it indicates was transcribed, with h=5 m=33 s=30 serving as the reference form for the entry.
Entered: h=3 m=6 s=41
